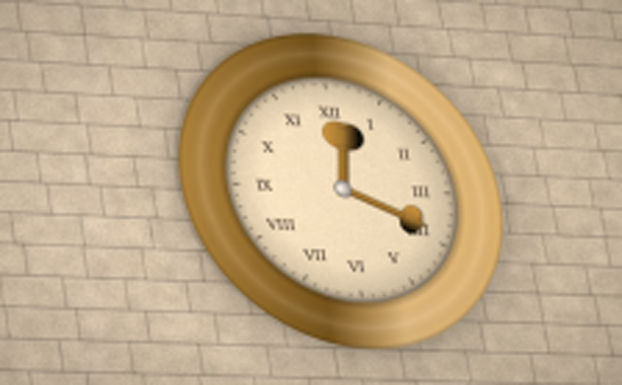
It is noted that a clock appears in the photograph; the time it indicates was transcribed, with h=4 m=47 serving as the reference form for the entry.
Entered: h=12 m=19
